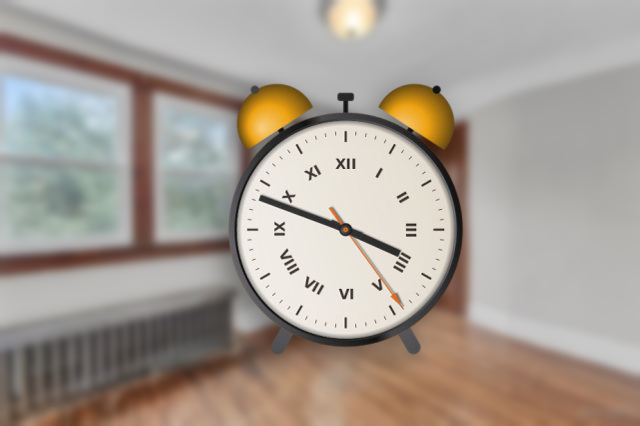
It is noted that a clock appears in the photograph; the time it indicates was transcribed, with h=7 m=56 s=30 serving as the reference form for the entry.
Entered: h=3 m=48 s=24
